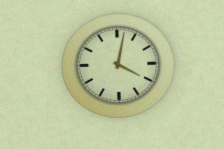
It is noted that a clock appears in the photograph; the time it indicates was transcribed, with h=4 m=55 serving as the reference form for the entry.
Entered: h=4 m=2
